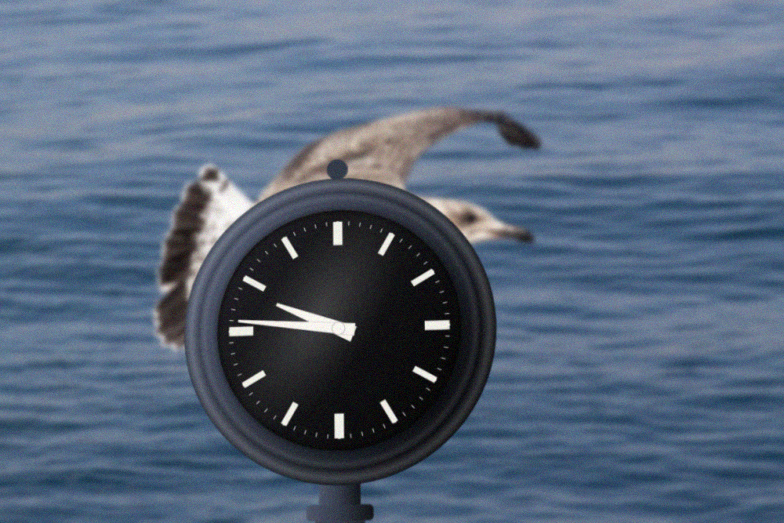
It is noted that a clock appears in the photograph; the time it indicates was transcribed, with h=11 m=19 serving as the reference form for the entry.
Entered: h=9 m=46
